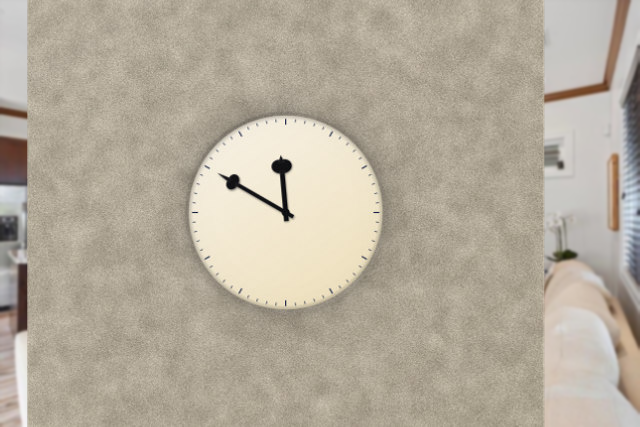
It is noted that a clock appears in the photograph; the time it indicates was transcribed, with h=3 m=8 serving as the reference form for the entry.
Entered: h=11 m=50
